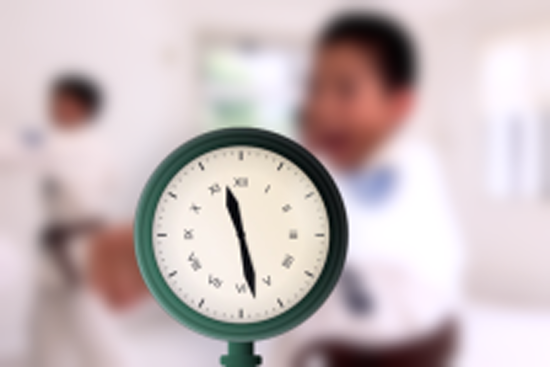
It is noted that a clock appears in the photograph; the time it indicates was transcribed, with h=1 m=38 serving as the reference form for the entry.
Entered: h=11 m=28
